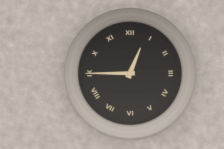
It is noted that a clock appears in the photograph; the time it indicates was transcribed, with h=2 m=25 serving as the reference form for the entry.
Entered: h=12 m=45
